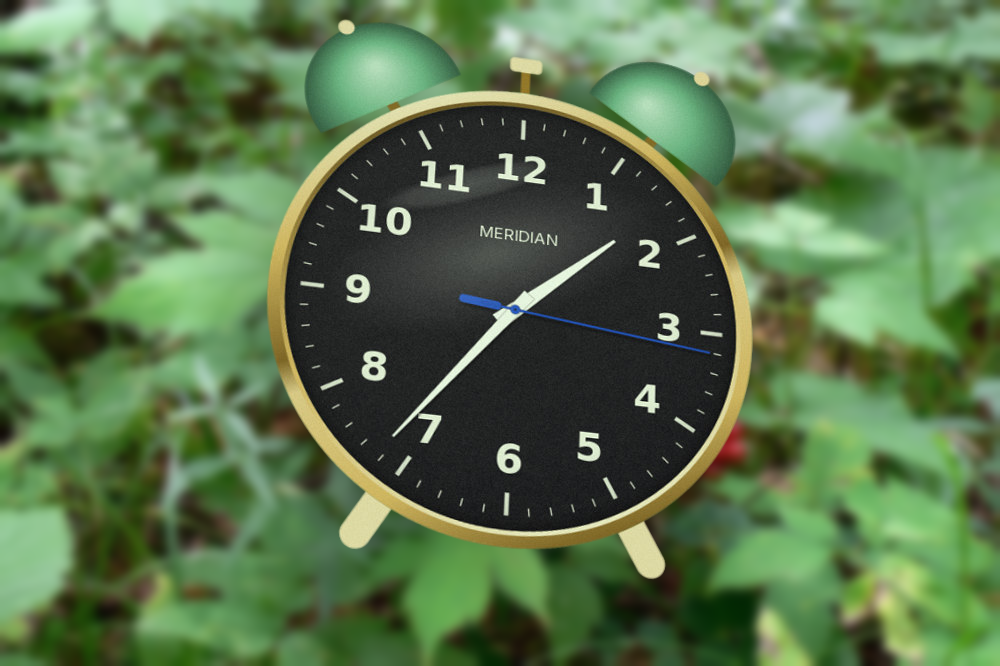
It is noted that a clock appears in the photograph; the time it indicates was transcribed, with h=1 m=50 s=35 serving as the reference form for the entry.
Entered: h=1 m=36 s=16
